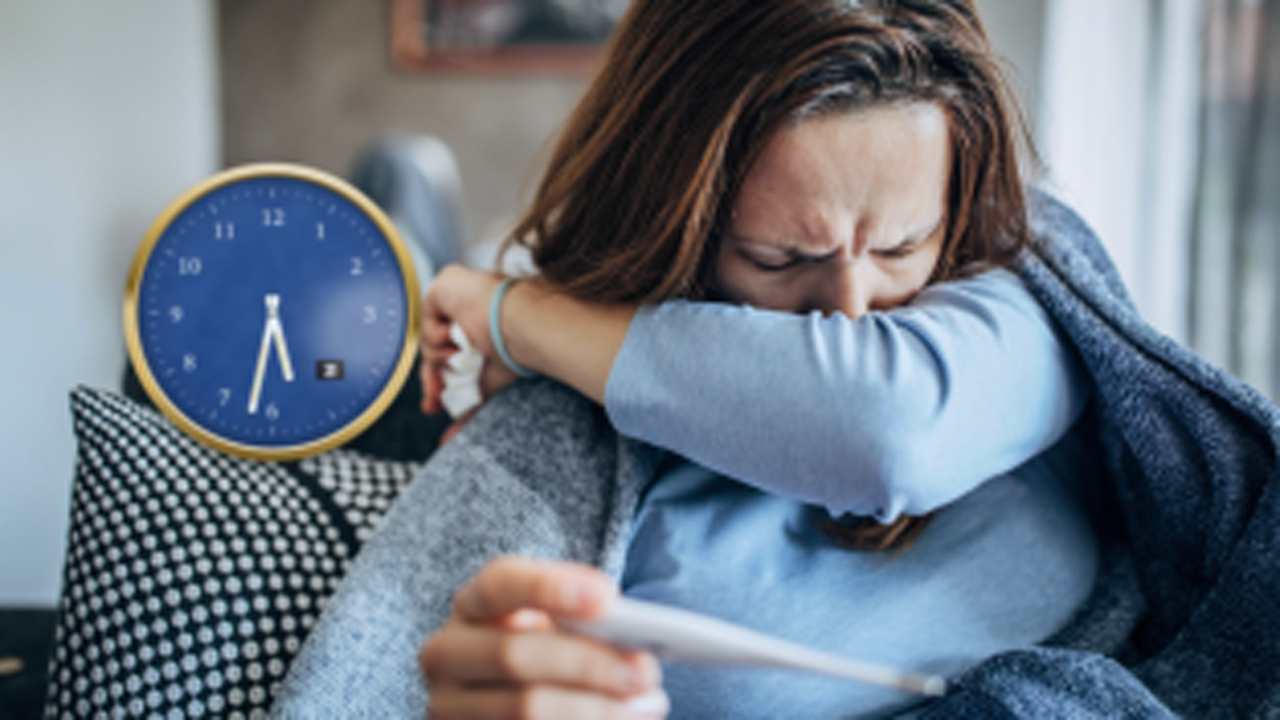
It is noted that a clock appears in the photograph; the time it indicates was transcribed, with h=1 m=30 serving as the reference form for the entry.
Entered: h=5 m=32
